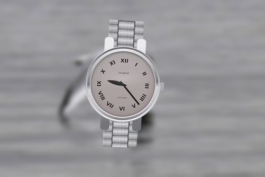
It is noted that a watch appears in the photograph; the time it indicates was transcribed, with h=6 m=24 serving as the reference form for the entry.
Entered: h=9 m=23
